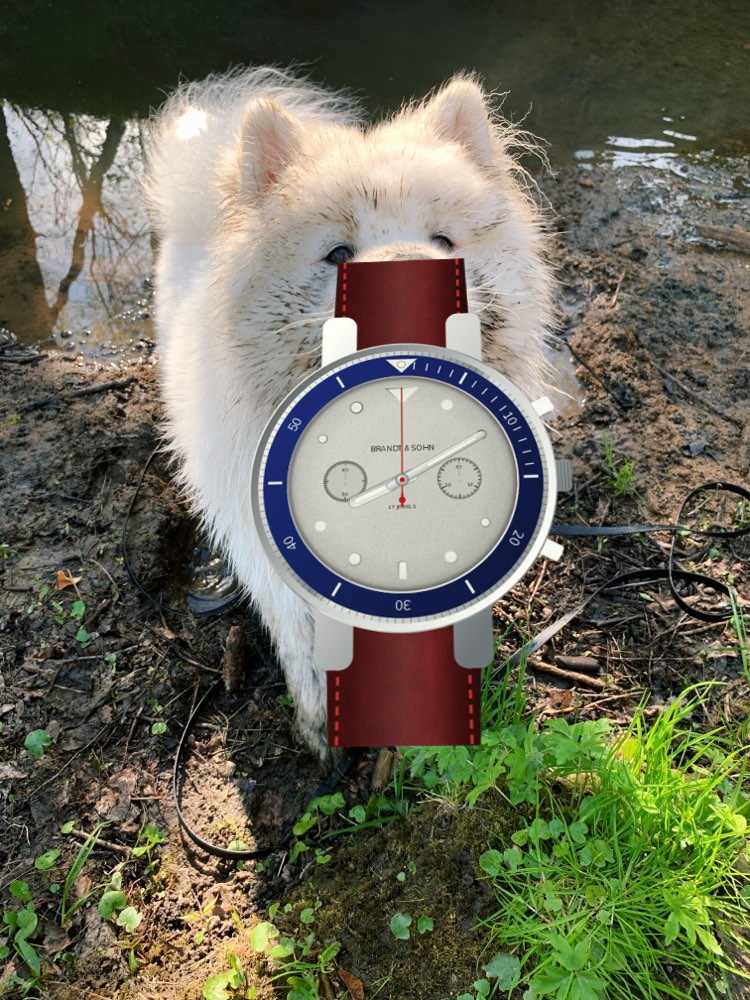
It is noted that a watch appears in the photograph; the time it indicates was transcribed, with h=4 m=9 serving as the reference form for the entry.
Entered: h=8 m=10
